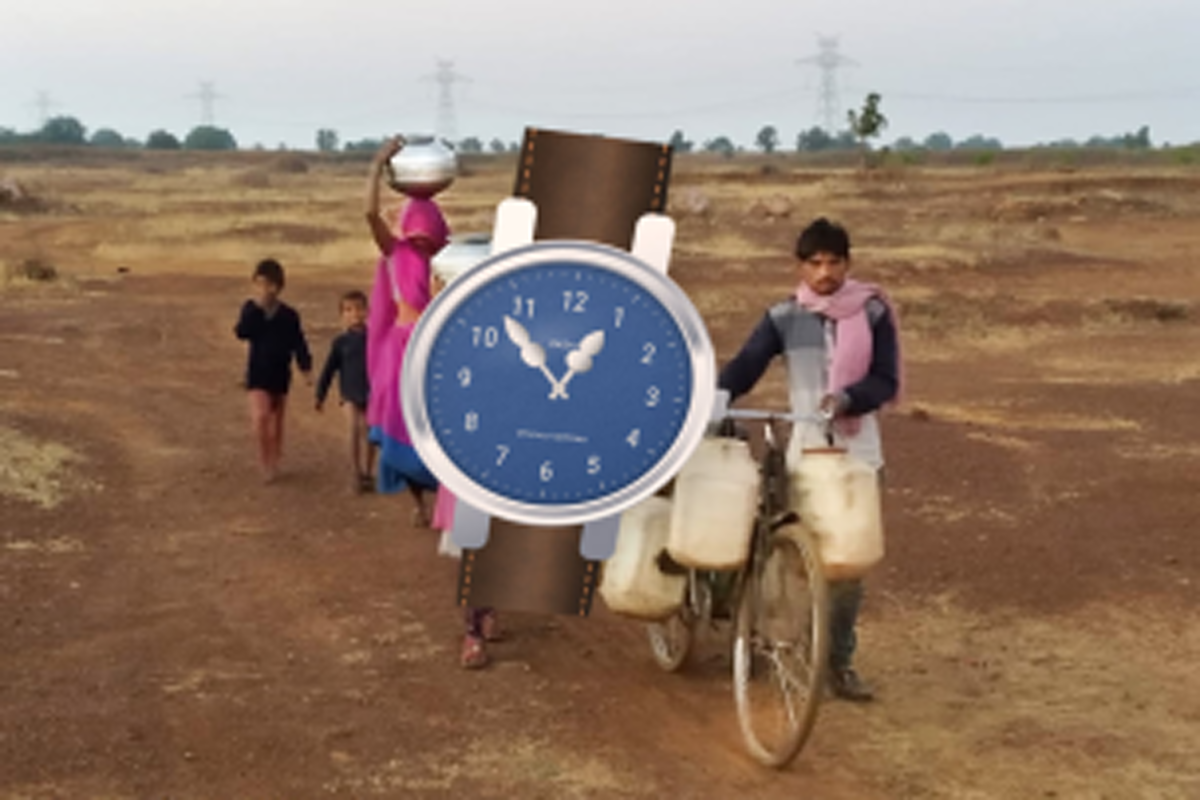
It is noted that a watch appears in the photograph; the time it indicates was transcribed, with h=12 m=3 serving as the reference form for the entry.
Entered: h=12 m=53
